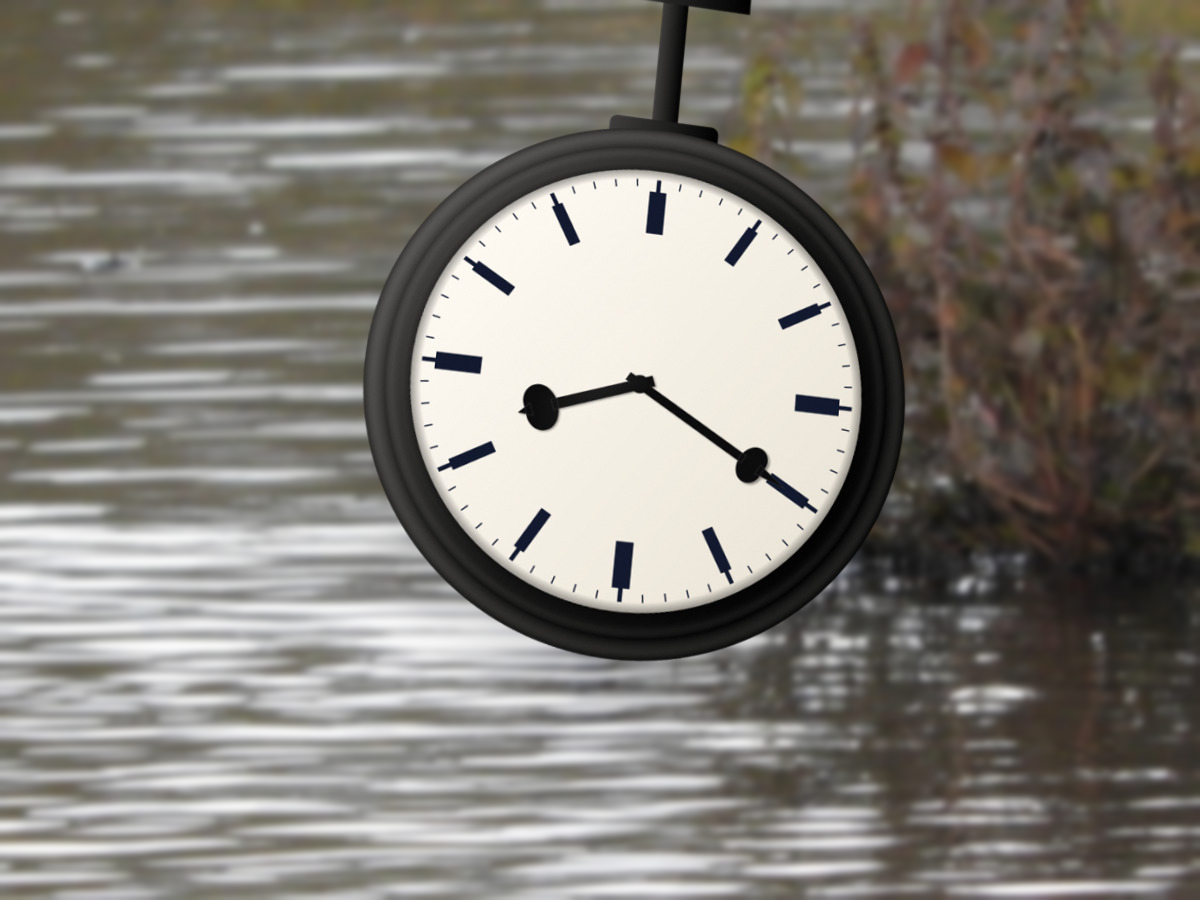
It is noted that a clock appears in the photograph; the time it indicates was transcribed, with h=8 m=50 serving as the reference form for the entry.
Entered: h=8 m=20
